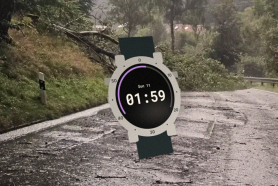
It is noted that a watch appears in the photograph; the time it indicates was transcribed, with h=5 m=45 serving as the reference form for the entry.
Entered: h=1 m=59
